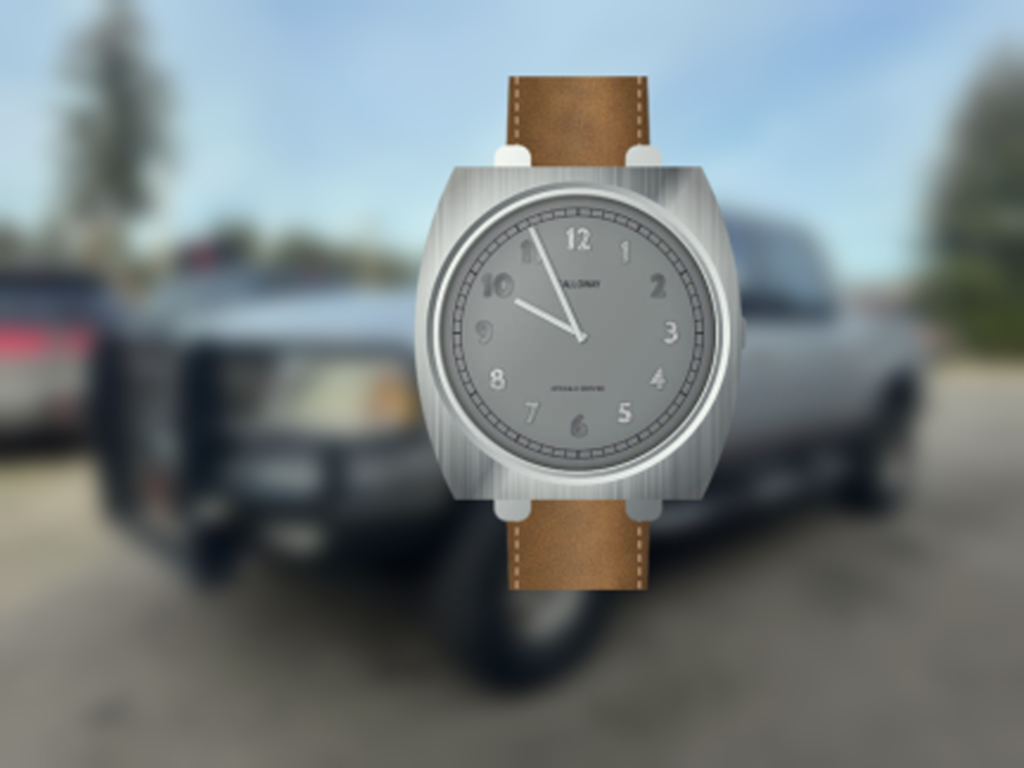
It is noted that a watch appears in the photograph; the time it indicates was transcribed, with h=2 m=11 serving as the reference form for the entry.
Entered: h=9 m=56
